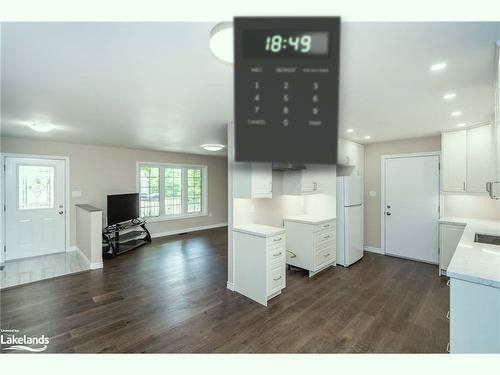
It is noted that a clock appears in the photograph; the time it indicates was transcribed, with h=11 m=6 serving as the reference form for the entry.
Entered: h=18 m=49
